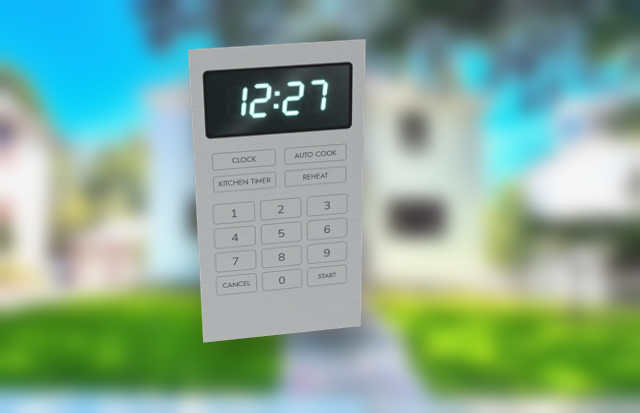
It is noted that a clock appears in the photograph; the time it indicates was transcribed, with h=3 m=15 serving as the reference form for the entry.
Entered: h=12 m=27
